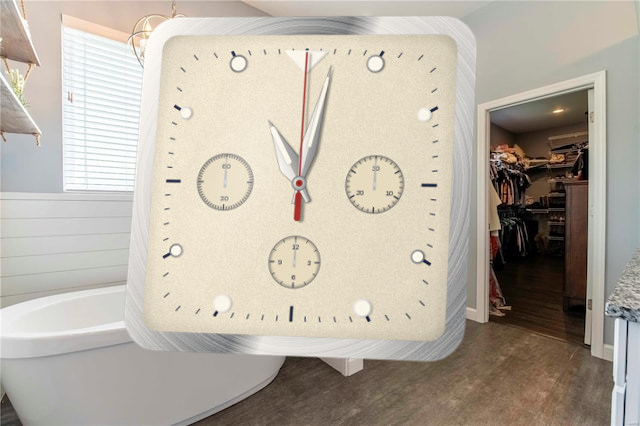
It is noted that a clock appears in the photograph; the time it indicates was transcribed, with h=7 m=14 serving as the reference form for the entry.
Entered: h=11 m=2
